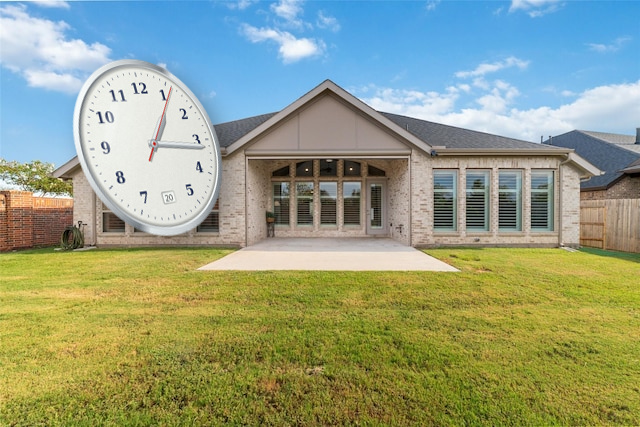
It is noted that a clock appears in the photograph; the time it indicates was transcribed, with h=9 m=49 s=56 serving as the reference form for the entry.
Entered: h=1 m=16 s=6
